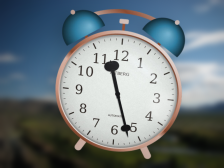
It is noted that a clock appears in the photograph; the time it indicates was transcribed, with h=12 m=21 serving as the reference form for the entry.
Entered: h=11 m=27
